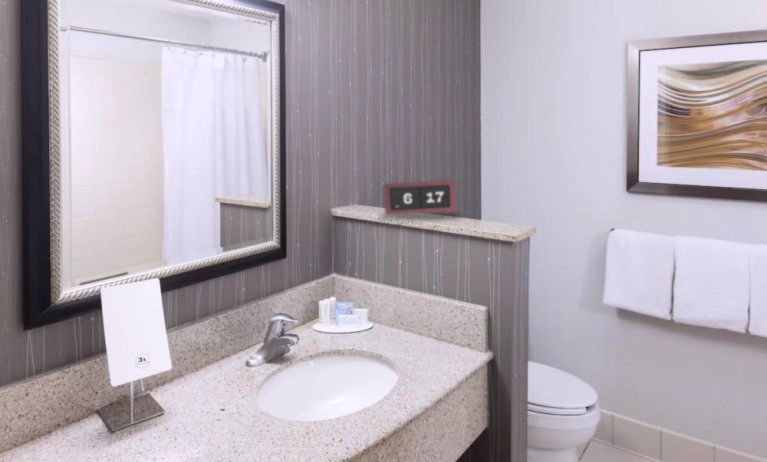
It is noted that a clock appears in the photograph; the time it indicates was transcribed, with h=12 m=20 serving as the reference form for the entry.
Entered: h=6 m=17
